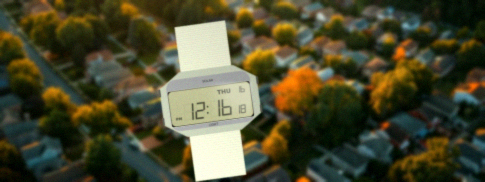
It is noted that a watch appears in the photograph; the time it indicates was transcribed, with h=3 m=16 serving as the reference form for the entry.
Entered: h=12 m=16
